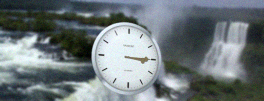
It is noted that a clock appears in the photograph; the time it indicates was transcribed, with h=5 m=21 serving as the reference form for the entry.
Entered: h=3 m=15
